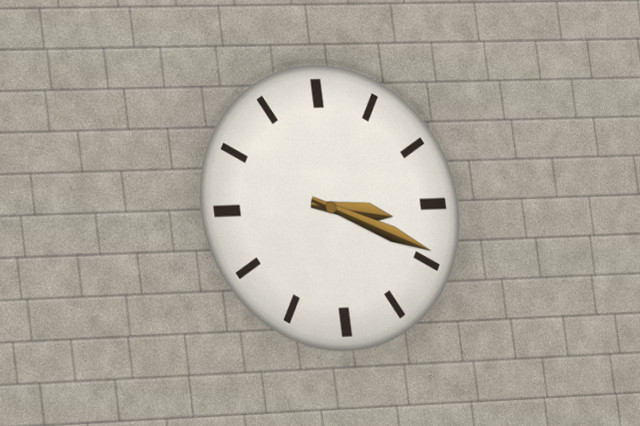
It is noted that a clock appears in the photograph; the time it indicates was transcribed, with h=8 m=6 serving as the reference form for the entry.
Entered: h=3 m=19
